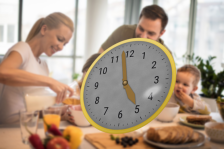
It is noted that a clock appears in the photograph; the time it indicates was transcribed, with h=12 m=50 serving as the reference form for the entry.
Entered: h=4 m=58
